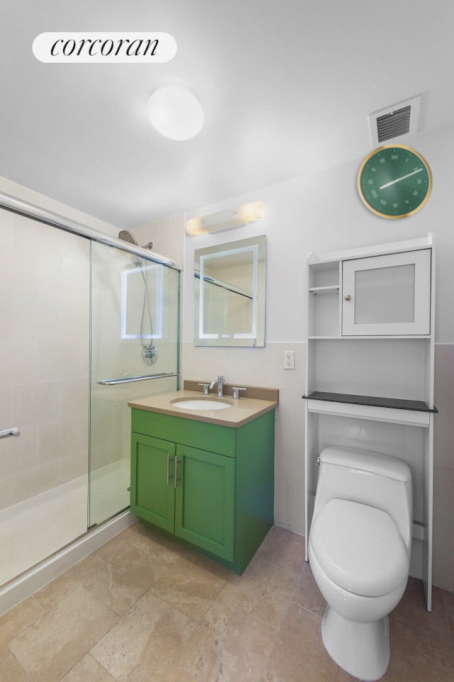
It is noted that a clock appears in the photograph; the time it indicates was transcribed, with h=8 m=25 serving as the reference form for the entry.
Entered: h=8 m=11
